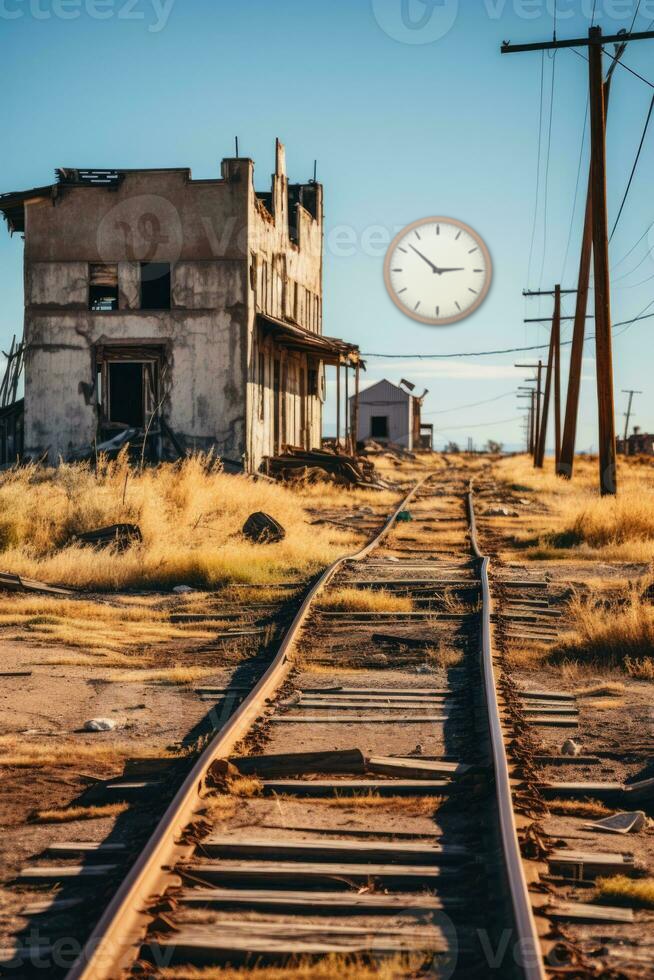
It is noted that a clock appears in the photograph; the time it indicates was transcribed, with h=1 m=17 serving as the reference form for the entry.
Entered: h=2 m=52
